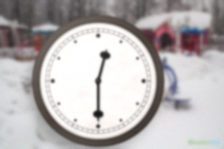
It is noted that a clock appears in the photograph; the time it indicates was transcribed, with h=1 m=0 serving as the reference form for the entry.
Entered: h=12 m=30
